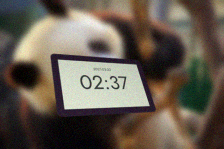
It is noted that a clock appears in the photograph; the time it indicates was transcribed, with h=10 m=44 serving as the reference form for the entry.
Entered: h=2 m=37
